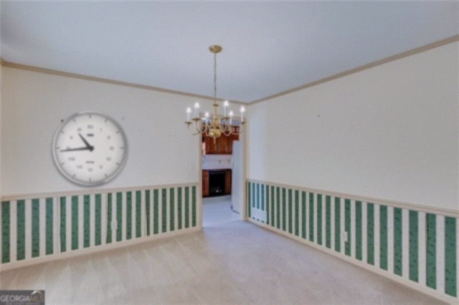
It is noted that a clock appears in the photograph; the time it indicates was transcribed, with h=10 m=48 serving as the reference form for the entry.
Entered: h=10 m=44
